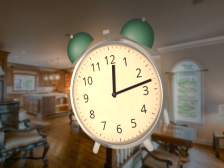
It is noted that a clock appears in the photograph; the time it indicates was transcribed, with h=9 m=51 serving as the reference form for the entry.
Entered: h=12 m=13
